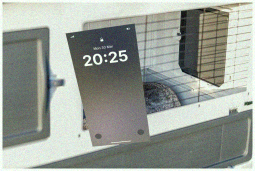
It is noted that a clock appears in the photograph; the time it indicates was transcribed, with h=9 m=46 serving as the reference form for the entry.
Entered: h=20 m=25
